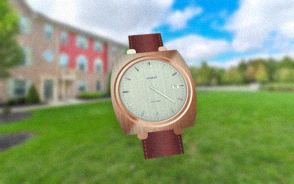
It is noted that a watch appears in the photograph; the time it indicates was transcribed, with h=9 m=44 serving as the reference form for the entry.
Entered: h=4 m=22
